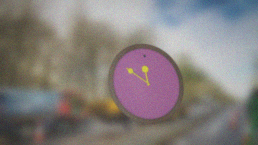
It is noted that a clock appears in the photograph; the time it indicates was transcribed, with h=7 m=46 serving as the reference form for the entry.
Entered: h=11 m=51
